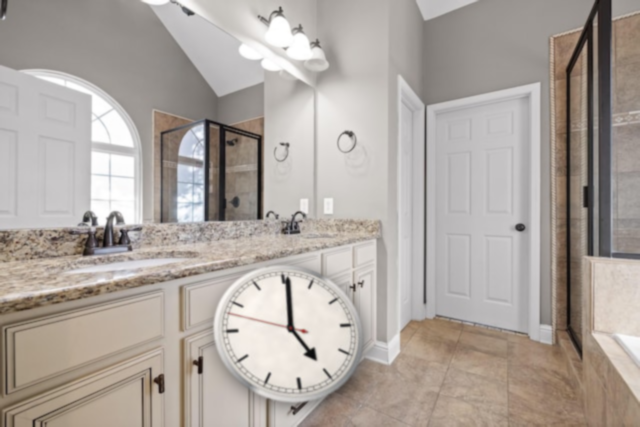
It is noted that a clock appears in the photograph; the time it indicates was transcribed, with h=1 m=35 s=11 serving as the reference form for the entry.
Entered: h=5 m=0 s=48
